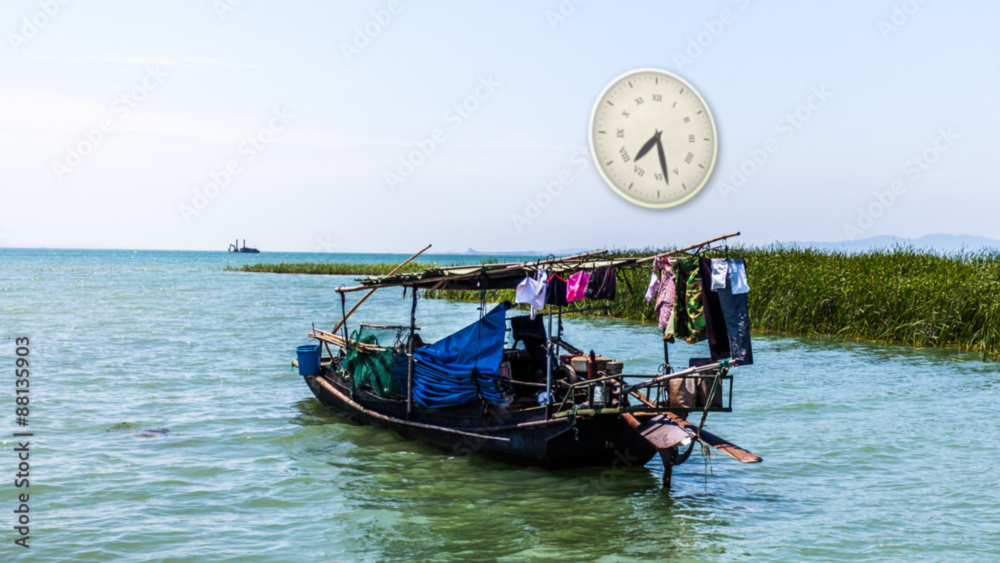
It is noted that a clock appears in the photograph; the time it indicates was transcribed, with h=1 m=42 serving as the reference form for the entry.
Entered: h=7 m=28
